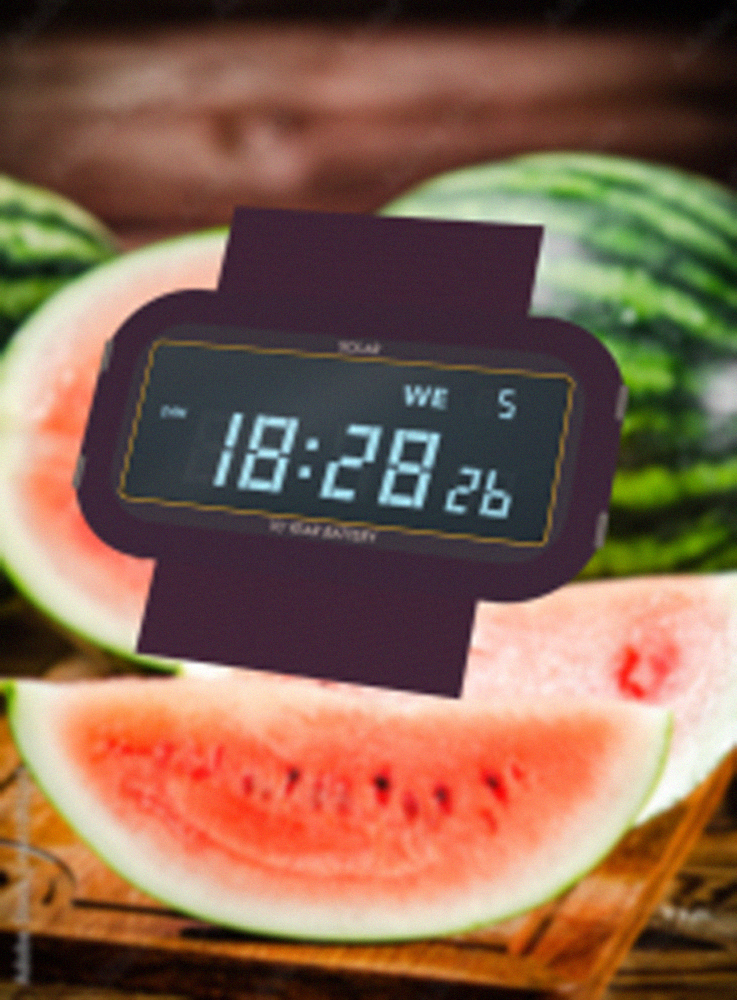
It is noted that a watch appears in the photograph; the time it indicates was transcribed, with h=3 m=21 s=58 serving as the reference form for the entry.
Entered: h=18 m=28 s=26
